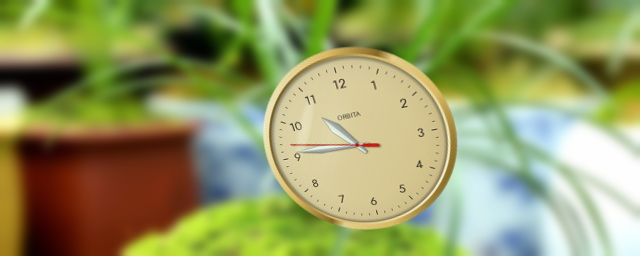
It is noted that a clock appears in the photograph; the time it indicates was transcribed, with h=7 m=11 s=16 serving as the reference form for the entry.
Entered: h=10 m=45 s=47
